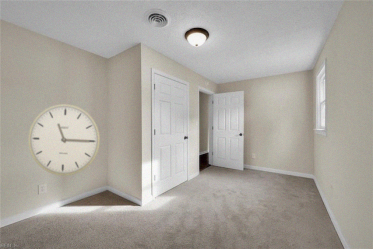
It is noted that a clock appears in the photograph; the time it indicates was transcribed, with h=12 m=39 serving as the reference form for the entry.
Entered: h=11 m=15
